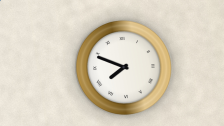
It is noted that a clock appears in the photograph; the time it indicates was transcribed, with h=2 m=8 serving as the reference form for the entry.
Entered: h=7 m=49
